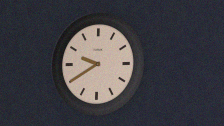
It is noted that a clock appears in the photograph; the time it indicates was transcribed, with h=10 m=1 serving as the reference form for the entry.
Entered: h=9 m=40
